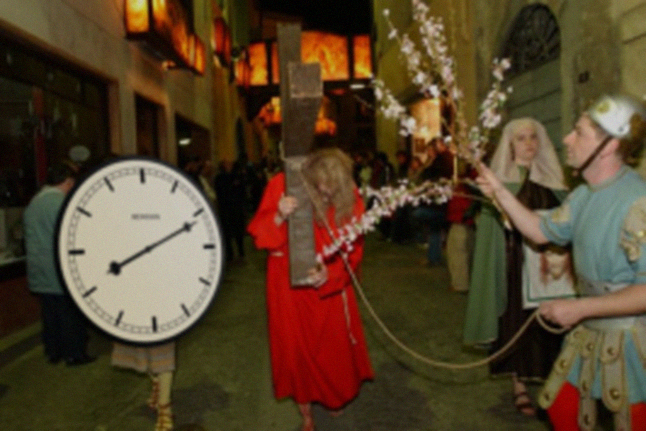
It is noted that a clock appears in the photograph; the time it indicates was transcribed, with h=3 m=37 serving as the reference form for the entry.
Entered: h=8 m=11
